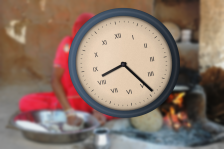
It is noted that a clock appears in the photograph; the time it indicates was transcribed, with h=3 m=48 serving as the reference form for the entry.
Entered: h=8 m=24
